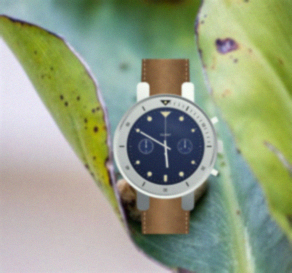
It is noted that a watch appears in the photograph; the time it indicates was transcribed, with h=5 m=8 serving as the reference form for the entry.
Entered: h=5 m=50
